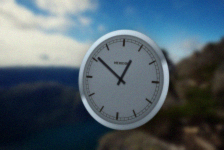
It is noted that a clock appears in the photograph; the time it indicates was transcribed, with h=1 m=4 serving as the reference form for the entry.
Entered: h=12 m=51
